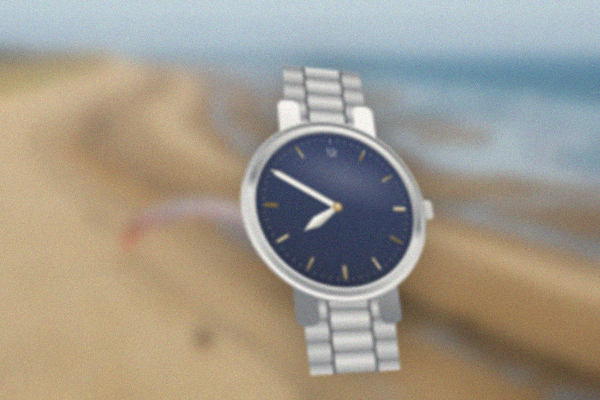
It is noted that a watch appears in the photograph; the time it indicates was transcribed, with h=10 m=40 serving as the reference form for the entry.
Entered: h=7 m=50
